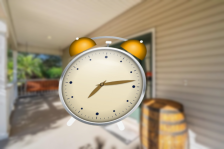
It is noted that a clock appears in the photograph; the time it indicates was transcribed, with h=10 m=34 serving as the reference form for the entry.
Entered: h=7 m=13
